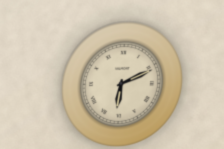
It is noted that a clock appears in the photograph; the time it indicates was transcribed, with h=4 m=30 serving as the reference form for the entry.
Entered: h=6 m=11
